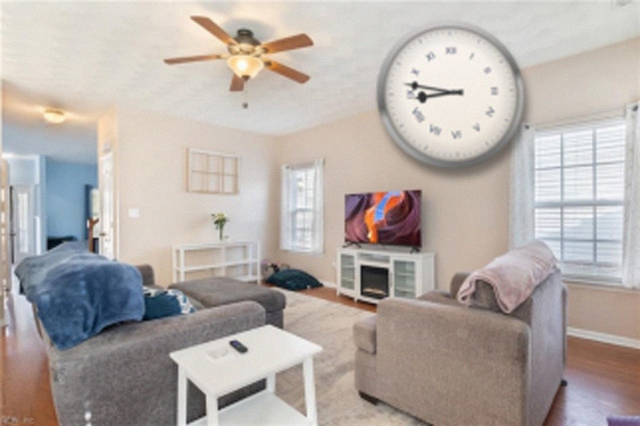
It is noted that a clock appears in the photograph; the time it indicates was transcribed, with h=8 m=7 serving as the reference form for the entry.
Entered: h=8 m=47
